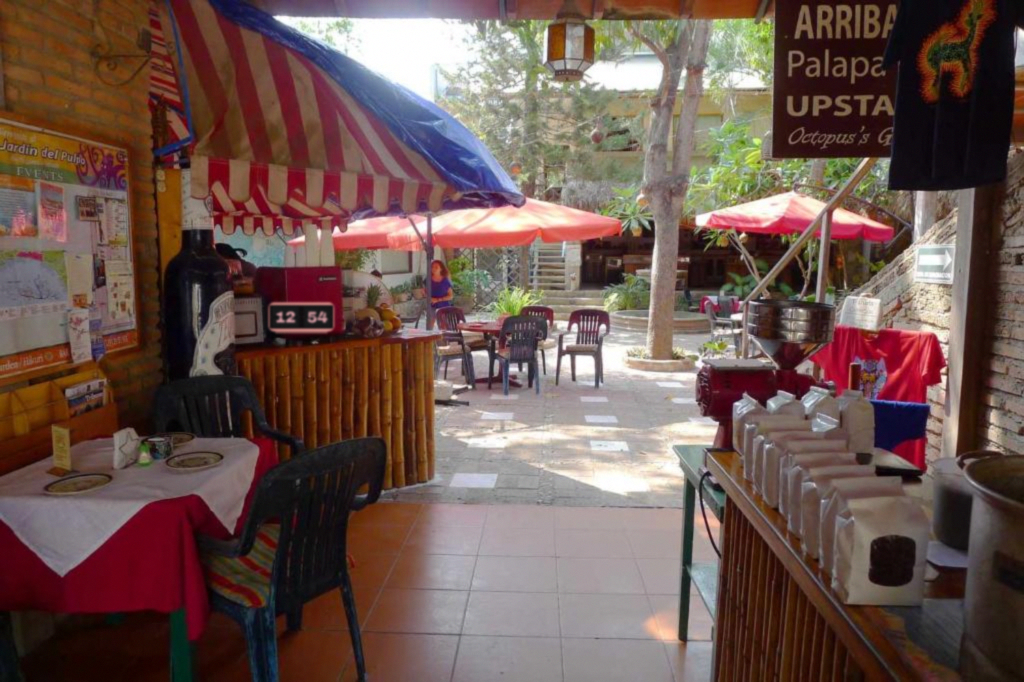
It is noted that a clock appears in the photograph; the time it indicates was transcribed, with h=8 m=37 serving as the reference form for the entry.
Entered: h=12 m=54
